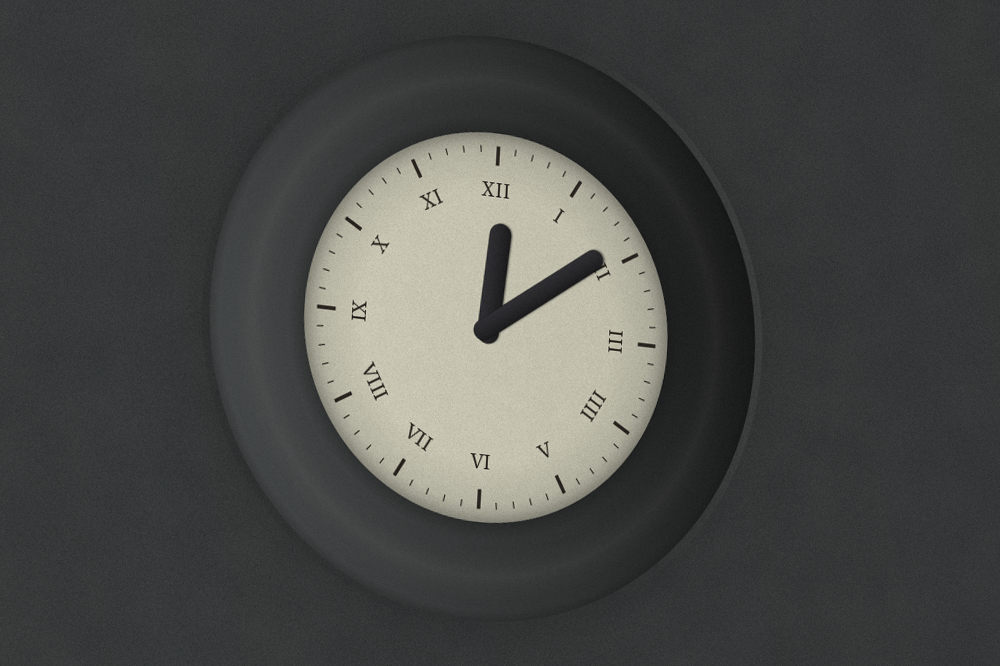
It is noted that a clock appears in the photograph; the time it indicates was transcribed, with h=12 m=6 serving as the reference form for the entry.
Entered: h=12 m=9
